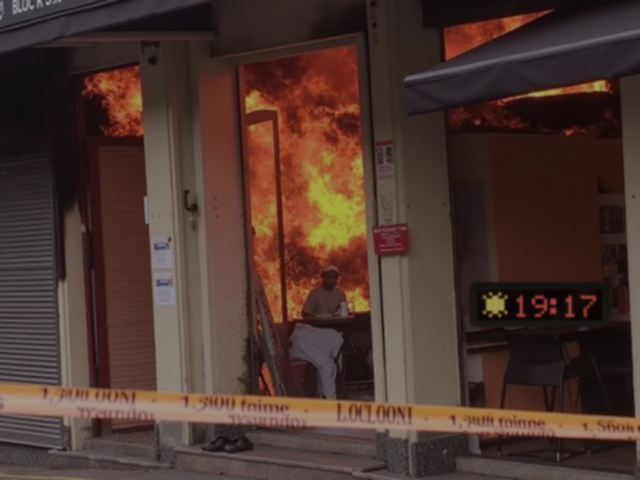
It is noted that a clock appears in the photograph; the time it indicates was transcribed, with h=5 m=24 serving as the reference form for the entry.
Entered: h=19 m=17
